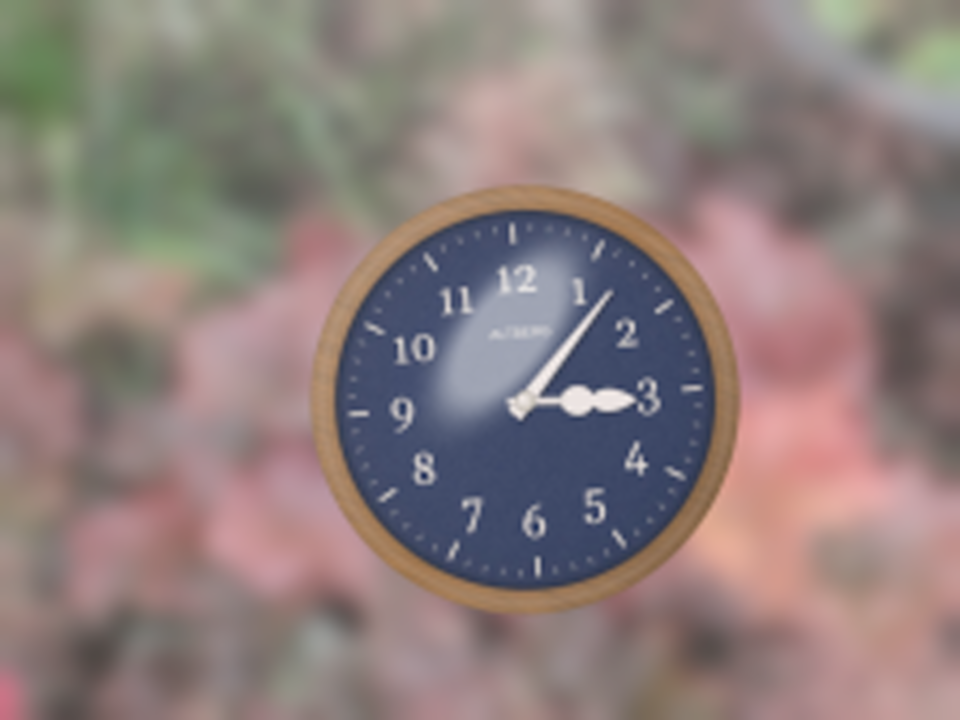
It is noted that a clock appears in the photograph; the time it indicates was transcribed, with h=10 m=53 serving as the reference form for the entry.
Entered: h=3 m=7
